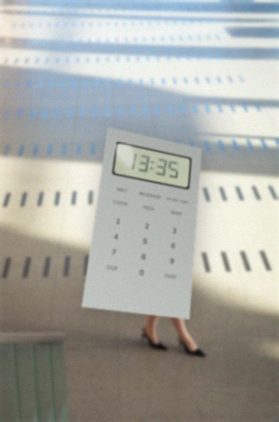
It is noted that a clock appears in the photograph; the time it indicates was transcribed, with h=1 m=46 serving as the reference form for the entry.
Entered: h=13 m=35
